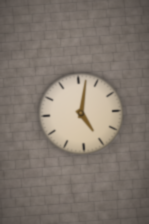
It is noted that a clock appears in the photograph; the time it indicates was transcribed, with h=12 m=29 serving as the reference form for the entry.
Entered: h=5 m=2
